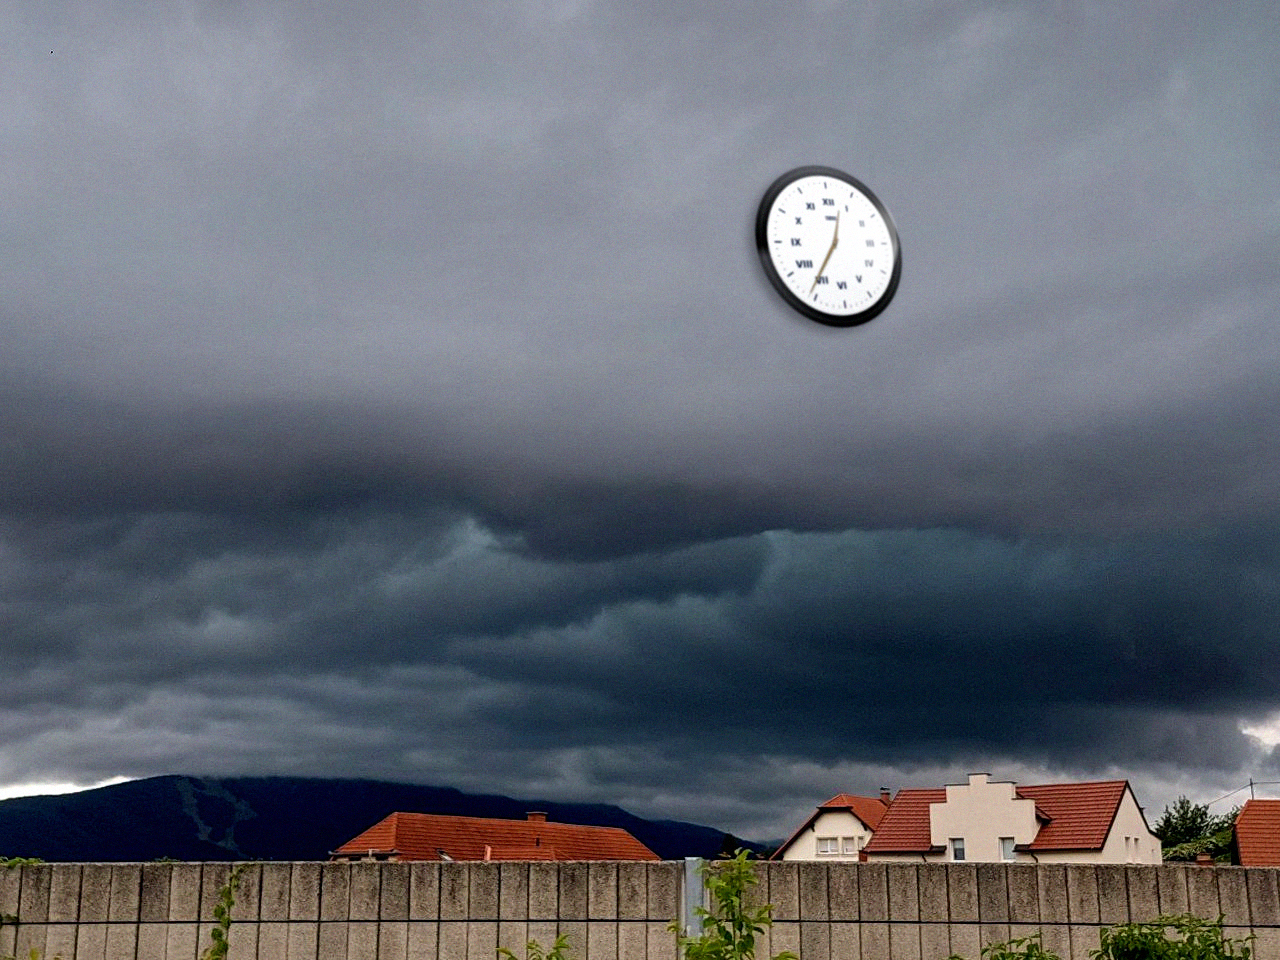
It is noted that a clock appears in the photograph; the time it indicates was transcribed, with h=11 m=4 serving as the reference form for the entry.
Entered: h=12 m=36
